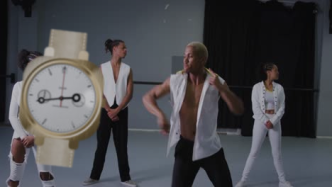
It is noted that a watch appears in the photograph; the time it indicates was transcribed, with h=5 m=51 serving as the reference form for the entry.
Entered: h=2 m=43
